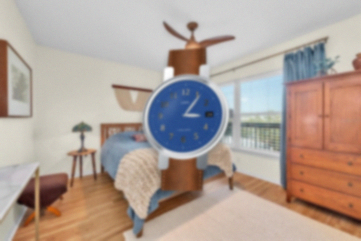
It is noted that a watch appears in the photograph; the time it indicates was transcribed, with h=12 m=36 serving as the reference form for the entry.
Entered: h=3 m=6
